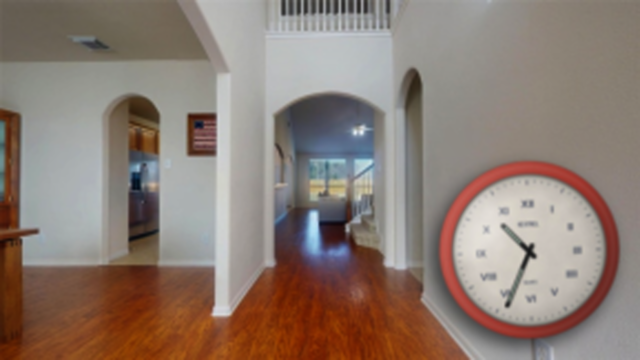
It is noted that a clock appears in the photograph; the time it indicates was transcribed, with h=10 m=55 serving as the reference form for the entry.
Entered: h=10 m=34
